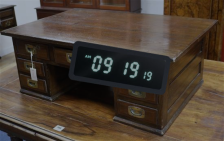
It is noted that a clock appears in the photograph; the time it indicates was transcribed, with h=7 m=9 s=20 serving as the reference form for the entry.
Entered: h=9 m=19 s=19
